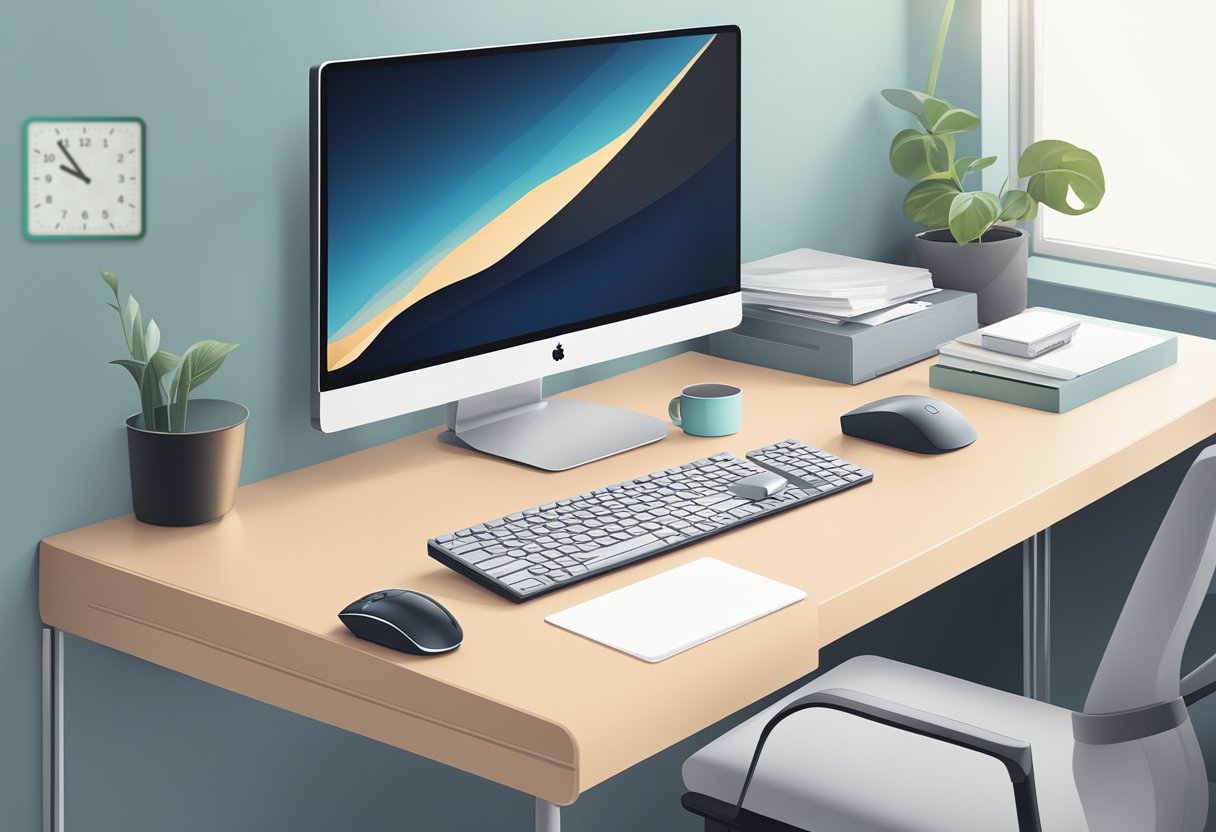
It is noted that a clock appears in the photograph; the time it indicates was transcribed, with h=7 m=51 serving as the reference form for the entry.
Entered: h=9 m=54
